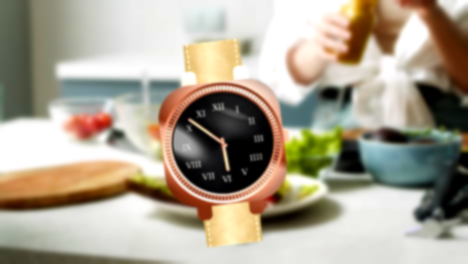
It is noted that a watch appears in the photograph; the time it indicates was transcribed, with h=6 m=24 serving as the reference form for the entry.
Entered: h=5 m=52
